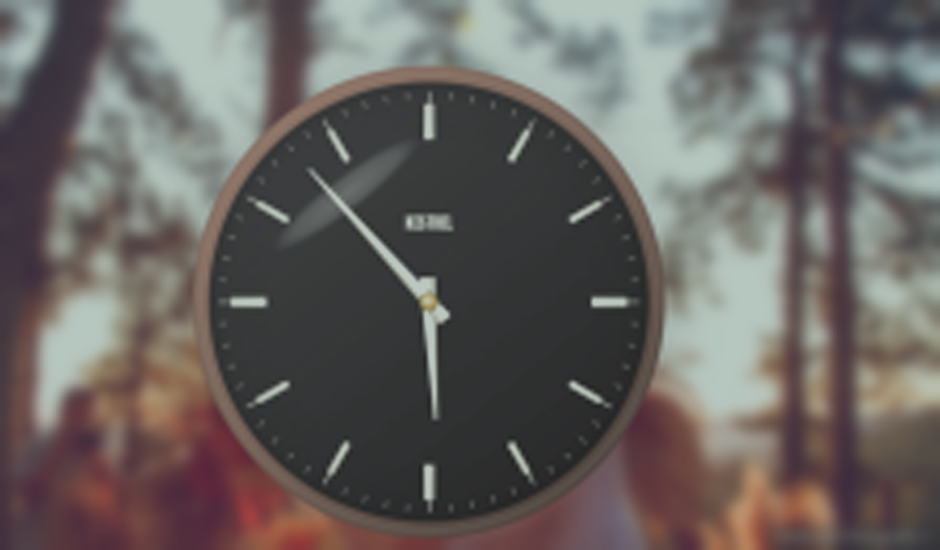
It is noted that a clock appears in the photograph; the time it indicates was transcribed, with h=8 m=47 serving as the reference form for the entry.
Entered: h=5 m=53
